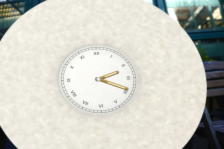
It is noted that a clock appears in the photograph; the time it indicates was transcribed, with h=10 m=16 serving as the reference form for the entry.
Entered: h=2 m=19
